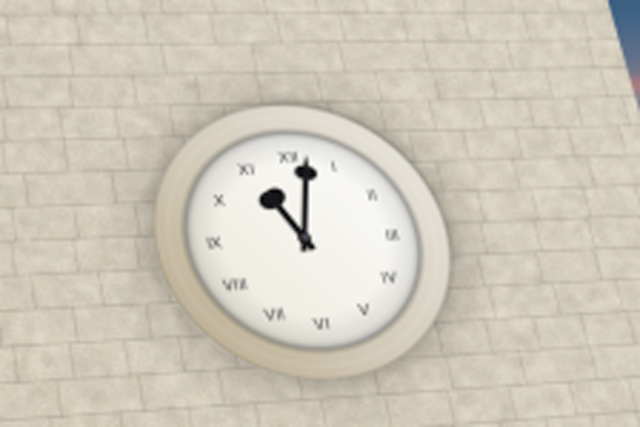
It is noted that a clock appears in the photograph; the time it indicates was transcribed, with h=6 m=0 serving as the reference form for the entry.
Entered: h=11 m=2
